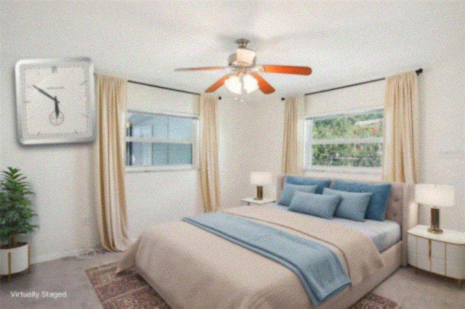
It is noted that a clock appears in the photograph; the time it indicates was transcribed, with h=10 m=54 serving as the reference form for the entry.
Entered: h=5 m=51
